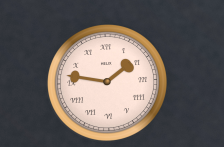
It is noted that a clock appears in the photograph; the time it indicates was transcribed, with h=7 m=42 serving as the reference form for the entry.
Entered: h=1 m=47
